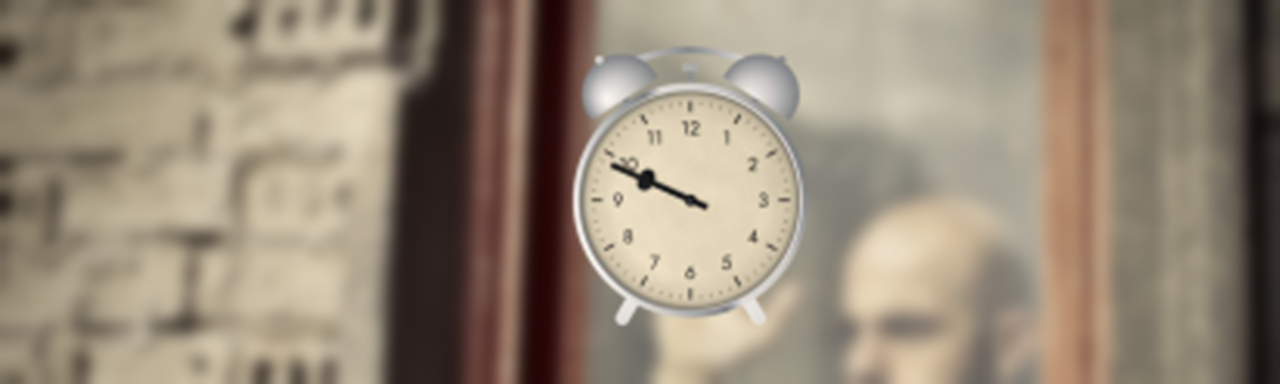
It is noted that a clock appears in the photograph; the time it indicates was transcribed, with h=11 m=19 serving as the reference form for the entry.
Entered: h=9 m=49
